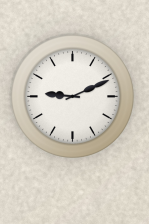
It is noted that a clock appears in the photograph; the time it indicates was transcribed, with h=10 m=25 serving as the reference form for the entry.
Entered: h=9 m=11
